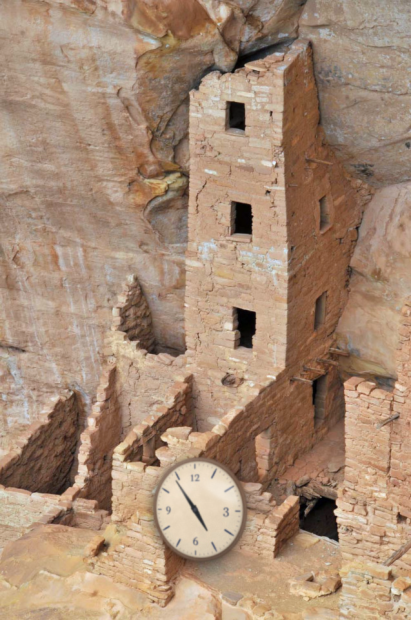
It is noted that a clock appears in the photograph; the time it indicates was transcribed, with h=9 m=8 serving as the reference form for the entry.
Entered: h=4 m=54
